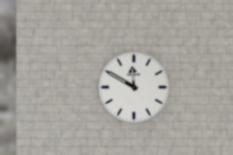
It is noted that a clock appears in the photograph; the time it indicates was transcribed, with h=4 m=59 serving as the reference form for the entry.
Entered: h=11 m=50
